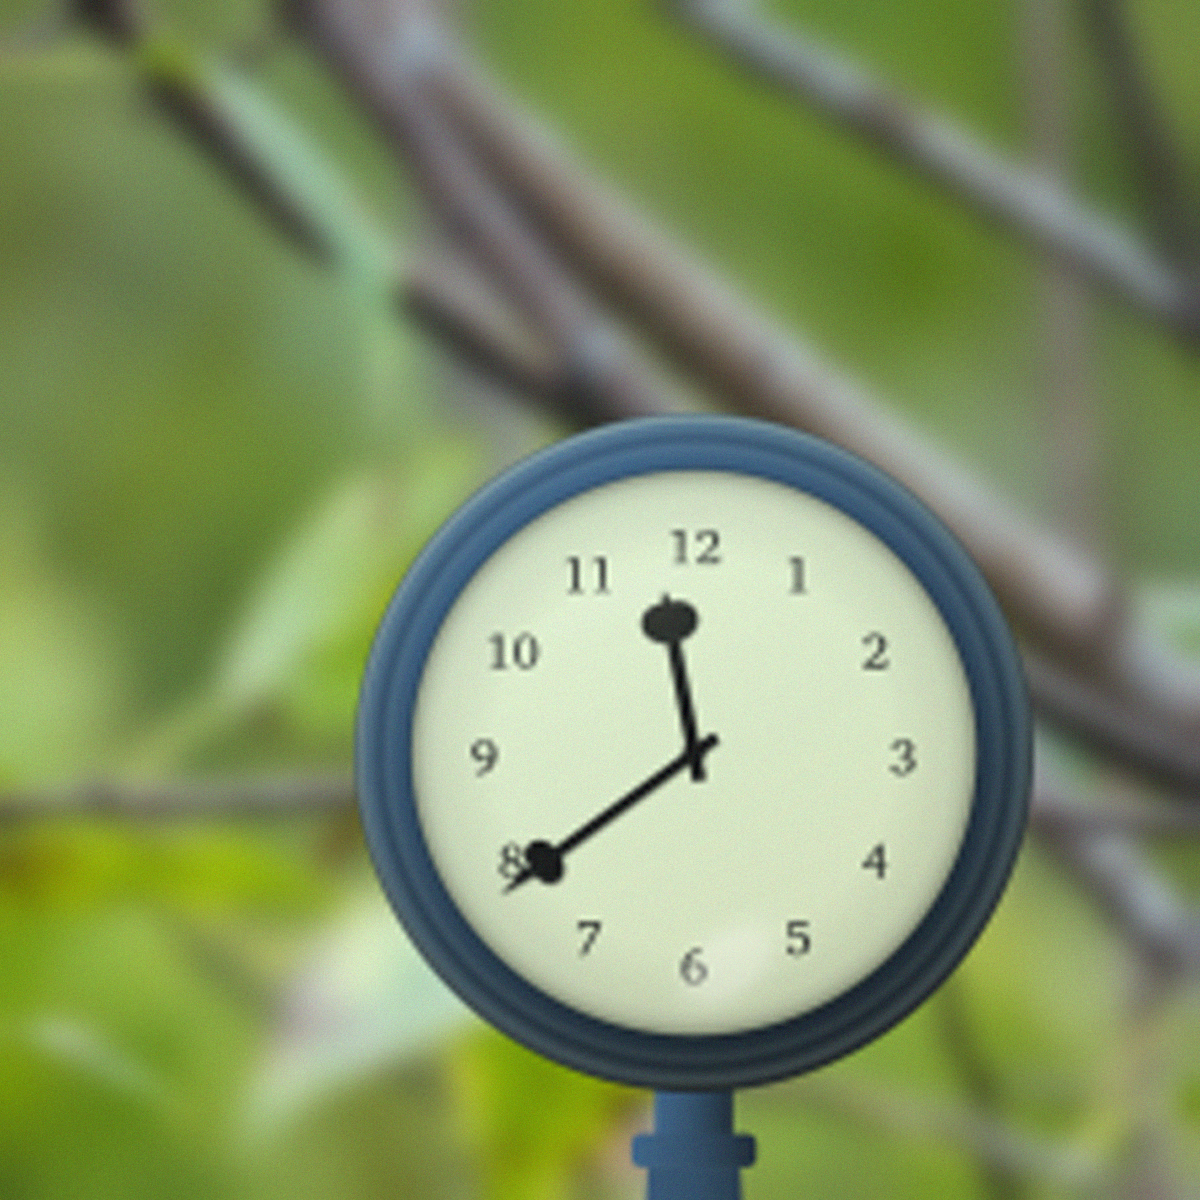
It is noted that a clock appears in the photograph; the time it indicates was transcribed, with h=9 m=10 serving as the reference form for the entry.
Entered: h=11 m=39
